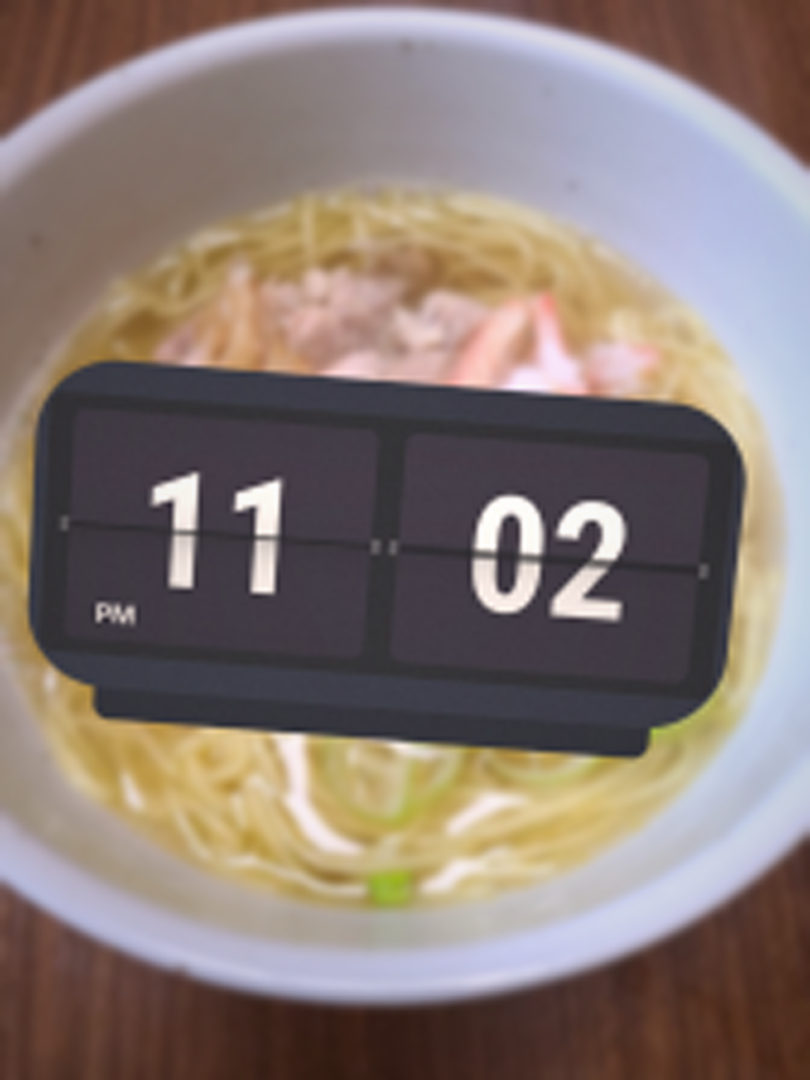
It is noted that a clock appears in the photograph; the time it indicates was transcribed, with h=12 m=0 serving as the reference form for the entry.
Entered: h=11 m=2
